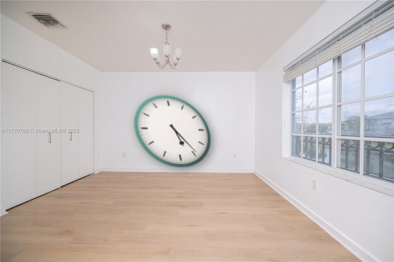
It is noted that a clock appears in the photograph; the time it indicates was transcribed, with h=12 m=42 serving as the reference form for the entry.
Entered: h=5 m=24
